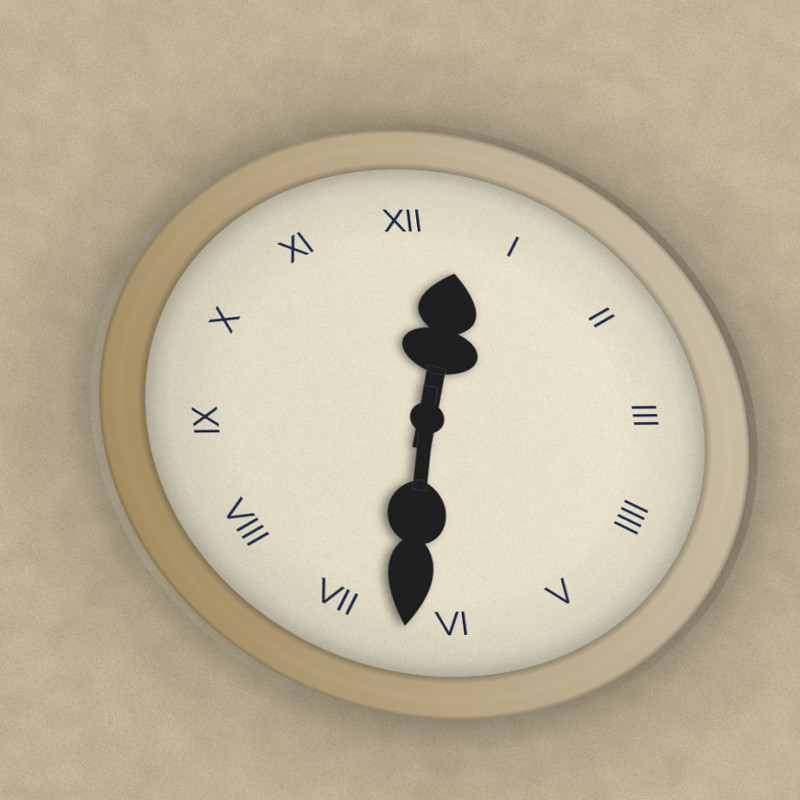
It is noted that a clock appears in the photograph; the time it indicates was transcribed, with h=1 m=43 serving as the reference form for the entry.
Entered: h=12 m=32
